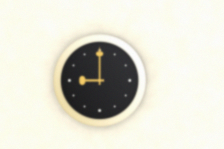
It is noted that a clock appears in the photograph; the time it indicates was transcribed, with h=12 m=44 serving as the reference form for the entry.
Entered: h=9 m=0
